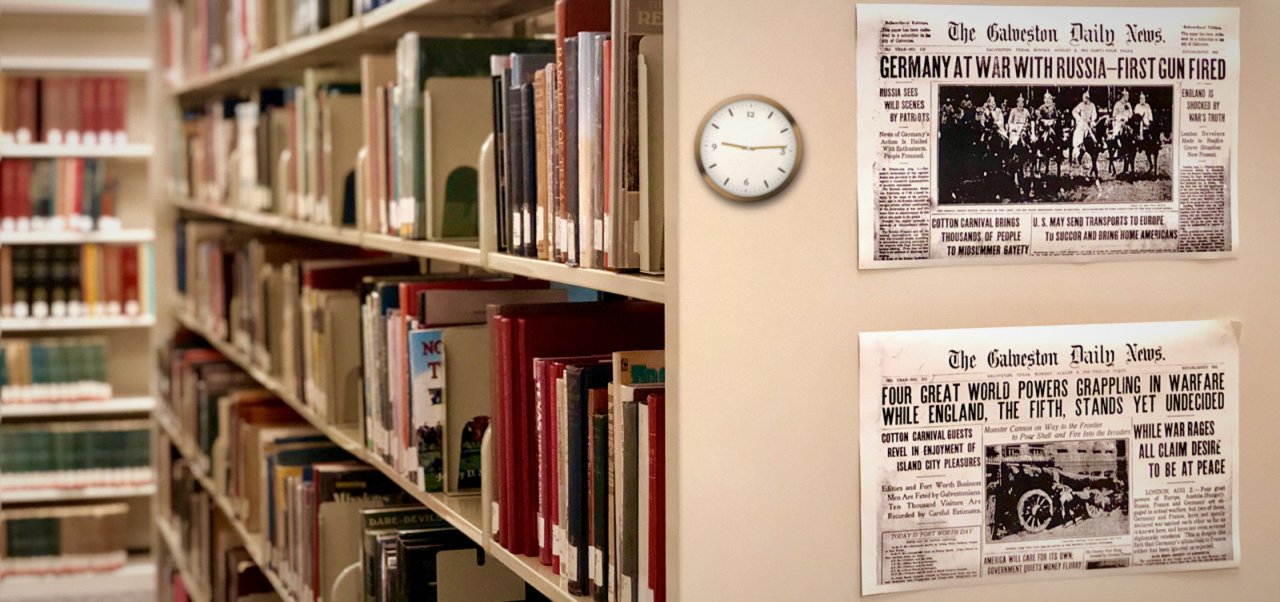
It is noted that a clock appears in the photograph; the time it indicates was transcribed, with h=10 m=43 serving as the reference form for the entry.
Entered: h=9 m=14
